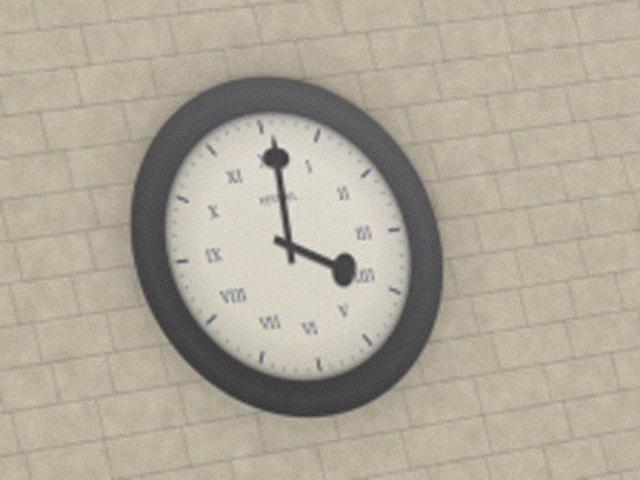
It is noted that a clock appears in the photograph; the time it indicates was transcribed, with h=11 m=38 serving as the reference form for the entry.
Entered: h=4 m=1
